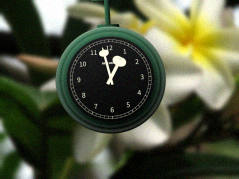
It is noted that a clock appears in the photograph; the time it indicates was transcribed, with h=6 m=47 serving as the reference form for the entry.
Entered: h=12 m=58
